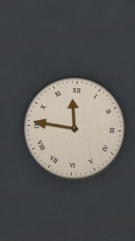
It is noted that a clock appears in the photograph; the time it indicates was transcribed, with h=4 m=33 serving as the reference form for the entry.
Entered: h=11 m=46
